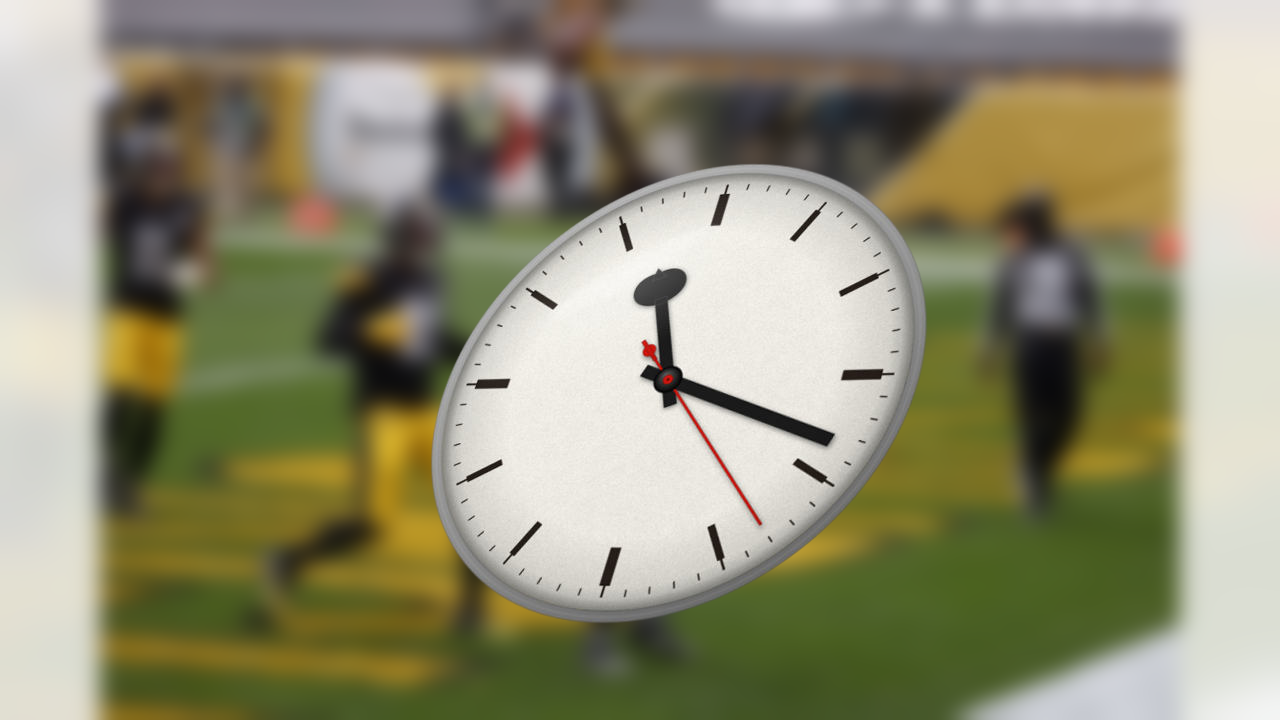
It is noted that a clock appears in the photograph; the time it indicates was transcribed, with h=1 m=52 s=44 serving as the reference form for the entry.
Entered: h=11 m=18 s=23
